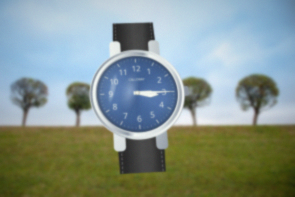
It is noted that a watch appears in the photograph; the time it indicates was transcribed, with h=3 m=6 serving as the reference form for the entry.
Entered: h=3 m=15
